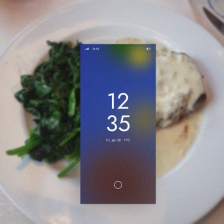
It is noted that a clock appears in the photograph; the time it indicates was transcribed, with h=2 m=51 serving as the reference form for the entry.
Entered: h=12 m=35
